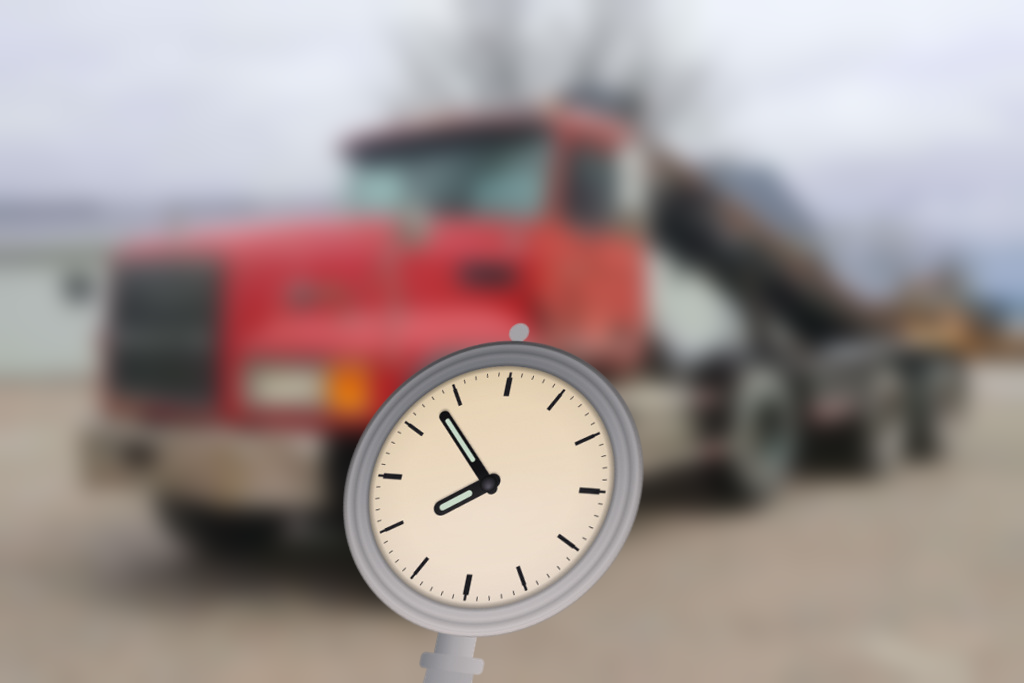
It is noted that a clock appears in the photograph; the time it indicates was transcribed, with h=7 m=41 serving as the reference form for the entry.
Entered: h=7 m=53
